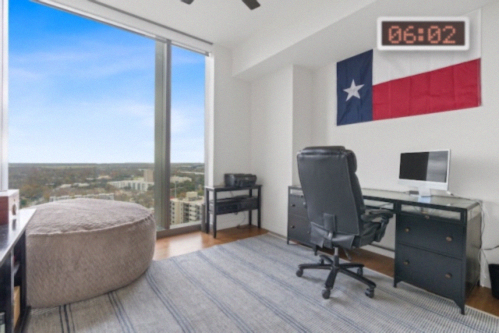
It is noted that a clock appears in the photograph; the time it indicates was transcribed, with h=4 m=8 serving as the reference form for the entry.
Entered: h=6 m=2
